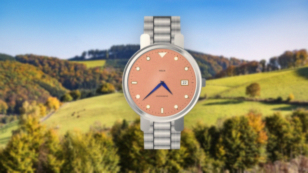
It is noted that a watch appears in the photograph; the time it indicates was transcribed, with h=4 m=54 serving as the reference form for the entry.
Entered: h=4 m=38
